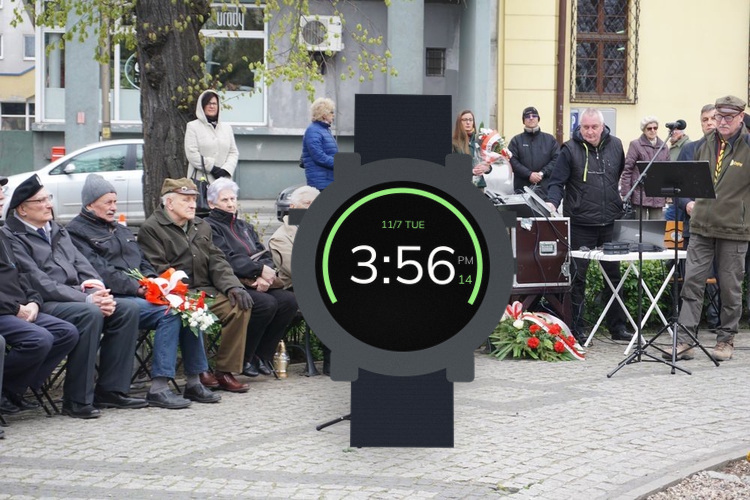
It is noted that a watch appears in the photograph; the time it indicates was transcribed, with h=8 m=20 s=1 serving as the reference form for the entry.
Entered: h=3 m=56 s=14
